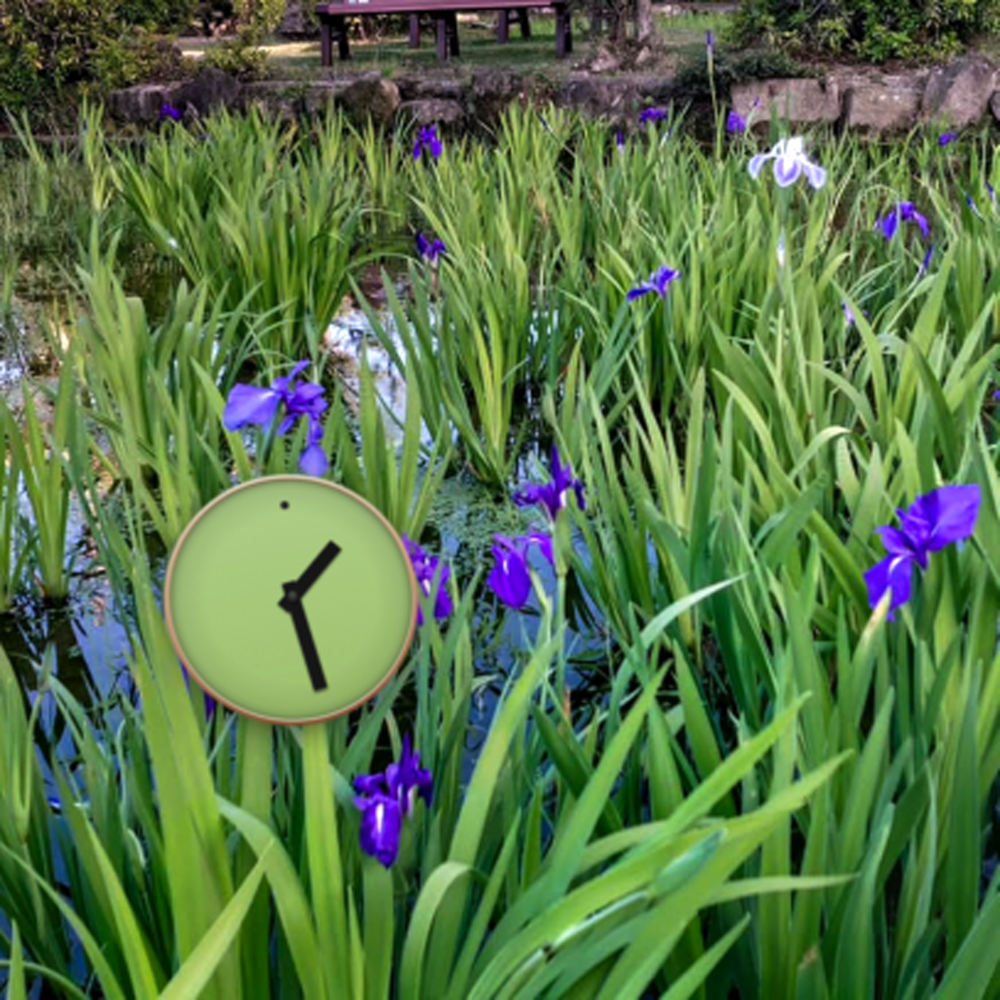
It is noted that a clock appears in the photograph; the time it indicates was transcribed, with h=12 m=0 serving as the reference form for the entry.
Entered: h=1 m=28
